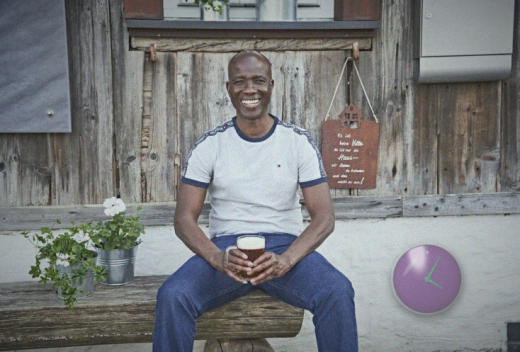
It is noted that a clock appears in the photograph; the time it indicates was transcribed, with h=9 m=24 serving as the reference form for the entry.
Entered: h=4 m=5
